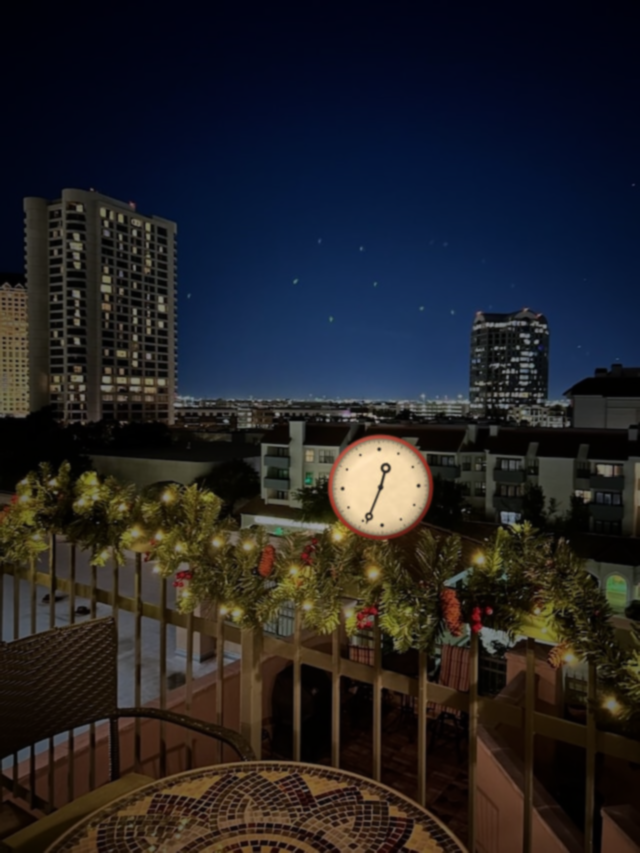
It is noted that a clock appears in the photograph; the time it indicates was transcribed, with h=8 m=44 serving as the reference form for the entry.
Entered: h=12 m=34
